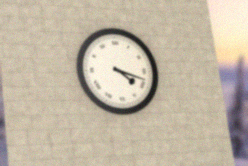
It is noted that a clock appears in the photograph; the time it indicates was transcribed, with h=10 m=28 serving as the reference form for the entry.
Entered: h=4 m=18
